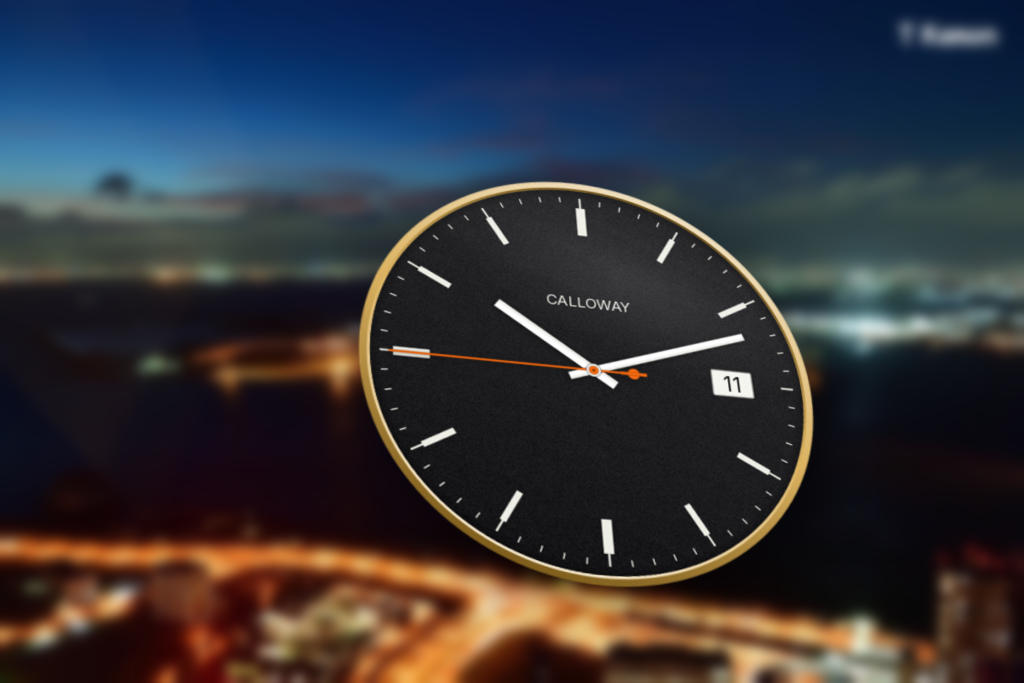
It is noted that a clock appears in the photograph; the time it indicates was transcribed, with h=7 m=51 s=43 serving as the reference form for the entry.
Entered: h=10 m=11 s=45
